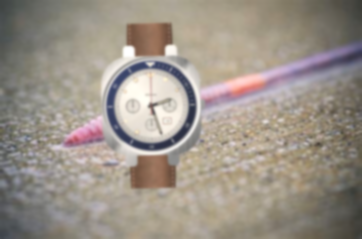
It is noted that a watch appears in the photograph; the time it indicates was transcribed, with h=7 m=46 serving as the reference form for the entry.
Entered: h=2 m=27
